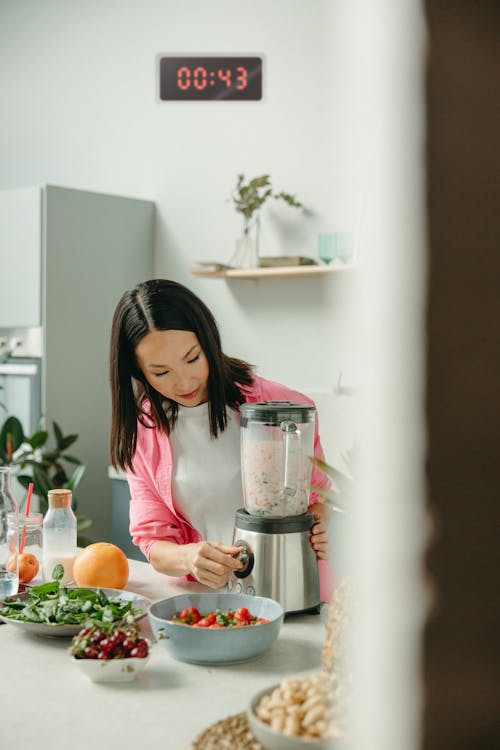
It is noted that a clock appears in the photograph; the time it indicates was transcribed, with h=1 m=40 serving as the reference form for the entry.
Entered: h=0 m=43
